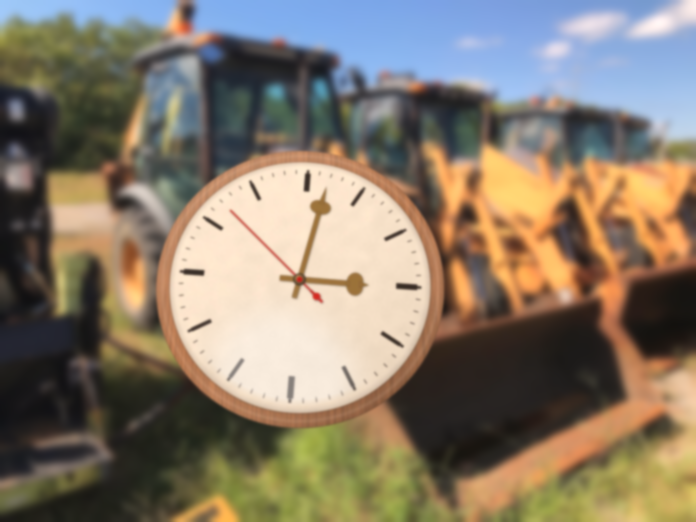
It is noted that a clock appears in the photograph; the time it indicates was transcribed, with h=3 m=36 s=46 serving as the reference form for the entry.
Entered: h=3 m=1 s=52
